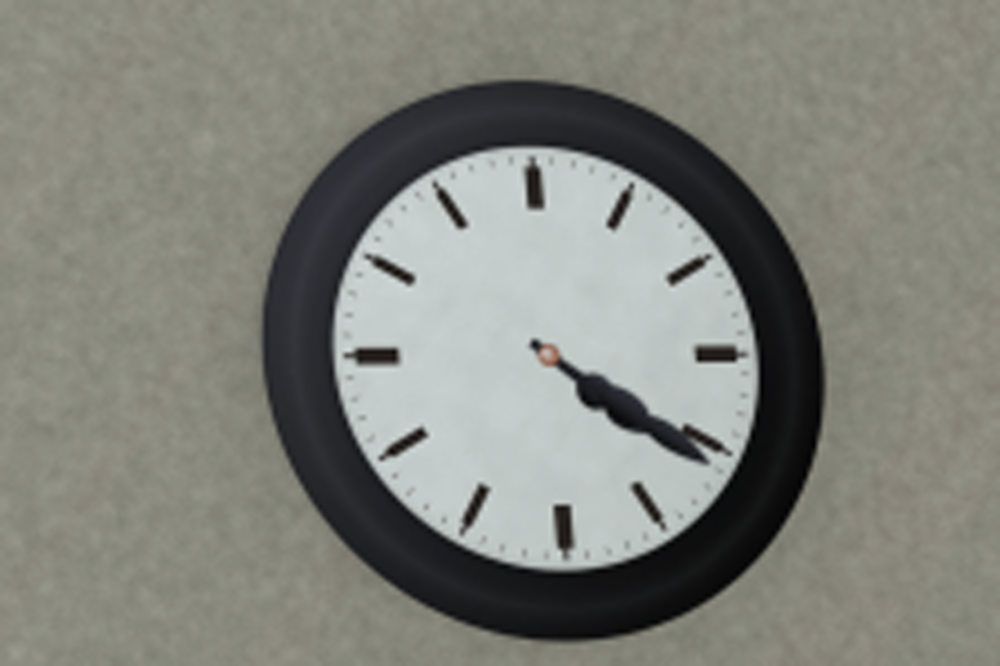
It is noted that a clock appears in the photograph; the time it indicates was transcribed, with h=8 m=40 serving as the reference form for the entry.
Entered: h=4 m=21
